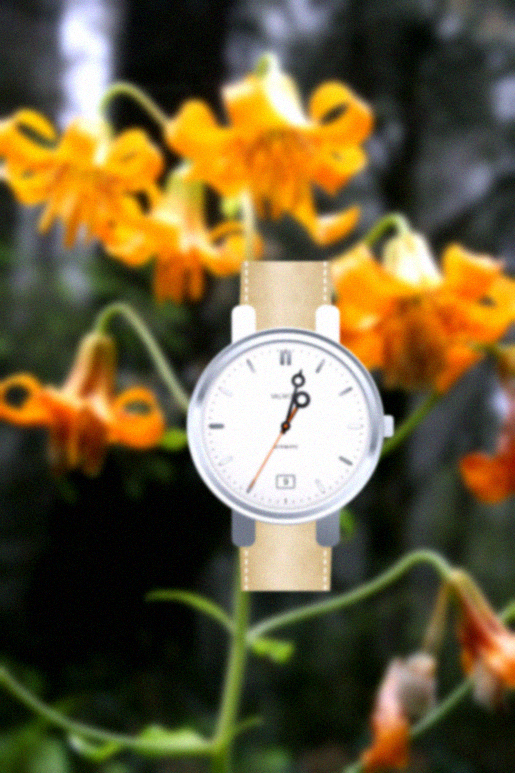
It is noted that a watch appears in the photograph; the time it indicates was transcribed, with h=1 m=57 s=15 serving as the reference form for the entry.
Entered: h=1 m=2 s=35
